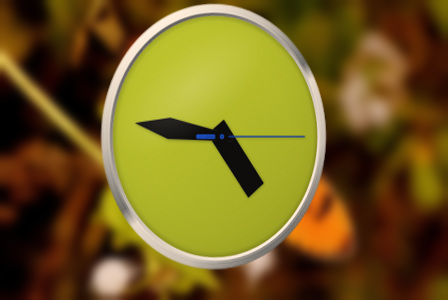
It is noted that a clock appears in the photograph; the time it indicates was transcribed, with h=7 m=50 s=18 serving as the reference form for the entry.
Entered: h=4 m=46 s=15
